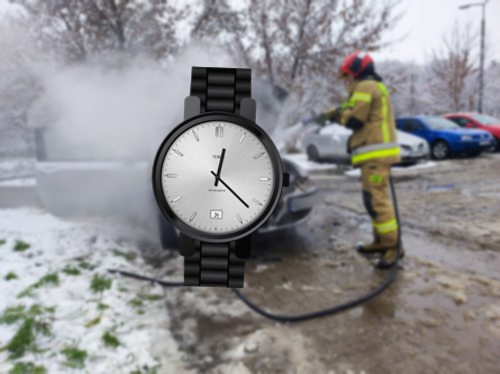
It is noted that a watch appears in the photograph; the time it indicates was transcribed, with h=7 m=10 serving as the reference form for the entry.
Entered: h=12 m=22
